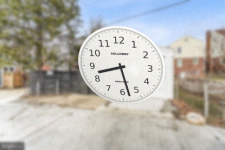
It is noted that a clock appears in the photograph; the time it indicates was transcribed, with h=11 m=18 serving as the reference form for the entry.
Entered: h=8 m=28
